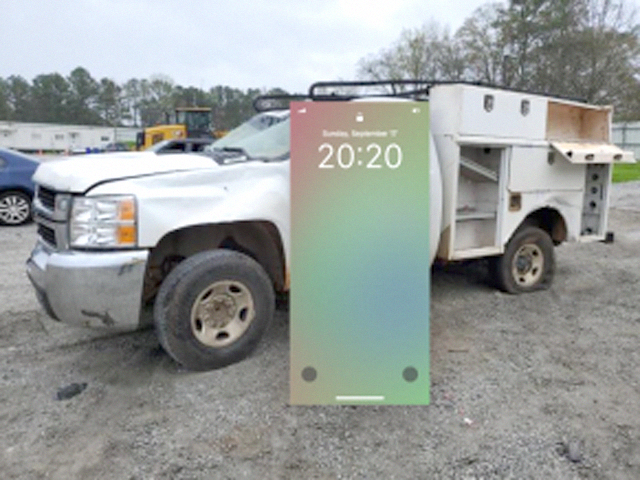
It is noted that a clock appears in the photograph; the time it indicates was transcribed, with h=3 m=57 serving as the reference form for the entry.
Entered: h=20 m=20
